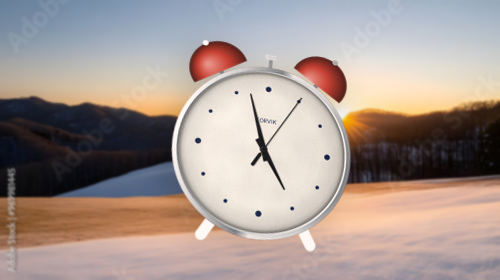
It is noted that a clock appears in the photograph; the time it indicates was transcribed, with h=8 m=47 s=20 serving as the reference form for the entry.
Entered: h=4 m=57 s=5
